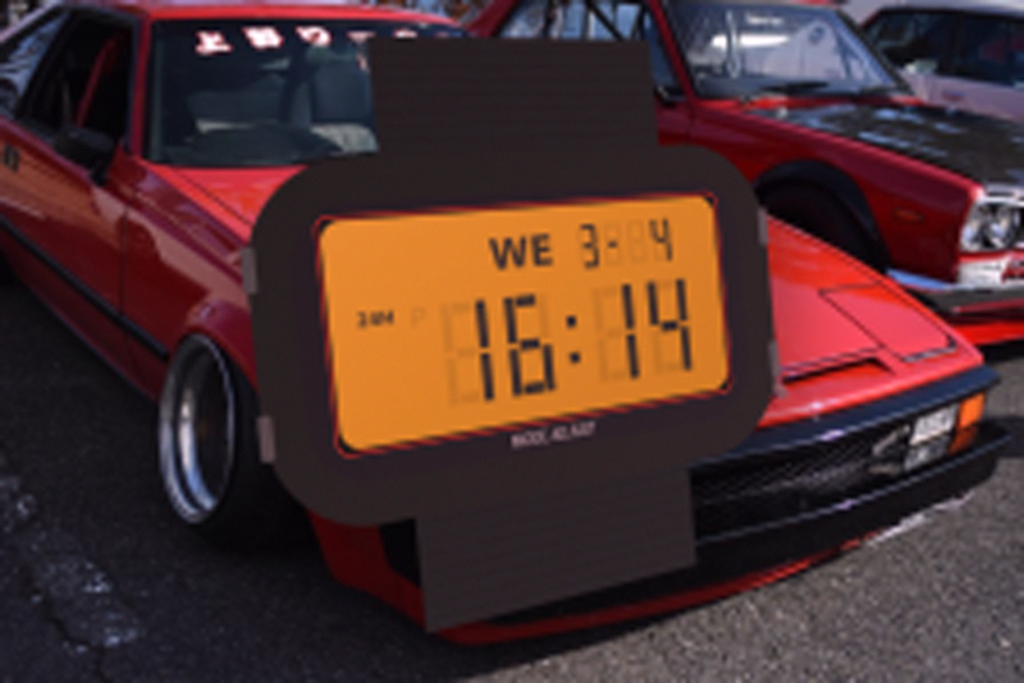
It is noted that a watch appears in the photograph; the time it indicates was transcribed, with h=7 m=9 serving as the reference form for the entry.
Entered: h=16 m=14
